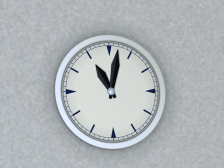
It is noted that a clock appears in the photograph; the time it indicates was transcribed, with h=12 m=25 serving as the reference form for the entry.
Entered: h=11 m=2
